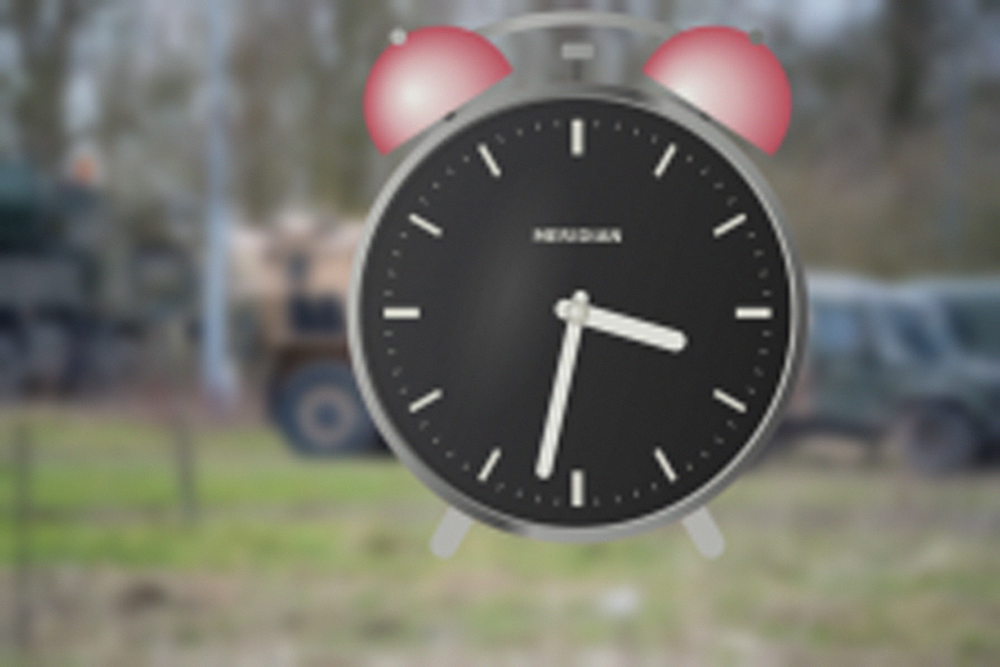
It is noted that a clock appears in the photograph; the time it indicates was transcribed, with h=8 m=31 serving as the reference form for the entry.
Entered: h=3 m=32
